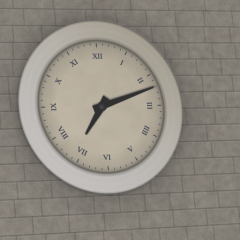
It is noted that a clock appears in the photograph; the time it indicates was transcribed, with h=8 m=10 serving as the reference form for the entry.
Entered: h=7 m=12
